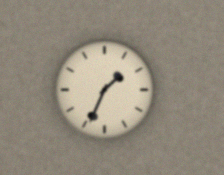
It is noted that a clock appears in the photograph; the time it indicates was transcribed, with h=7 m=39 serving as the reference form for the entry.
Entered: h=1 m=34
